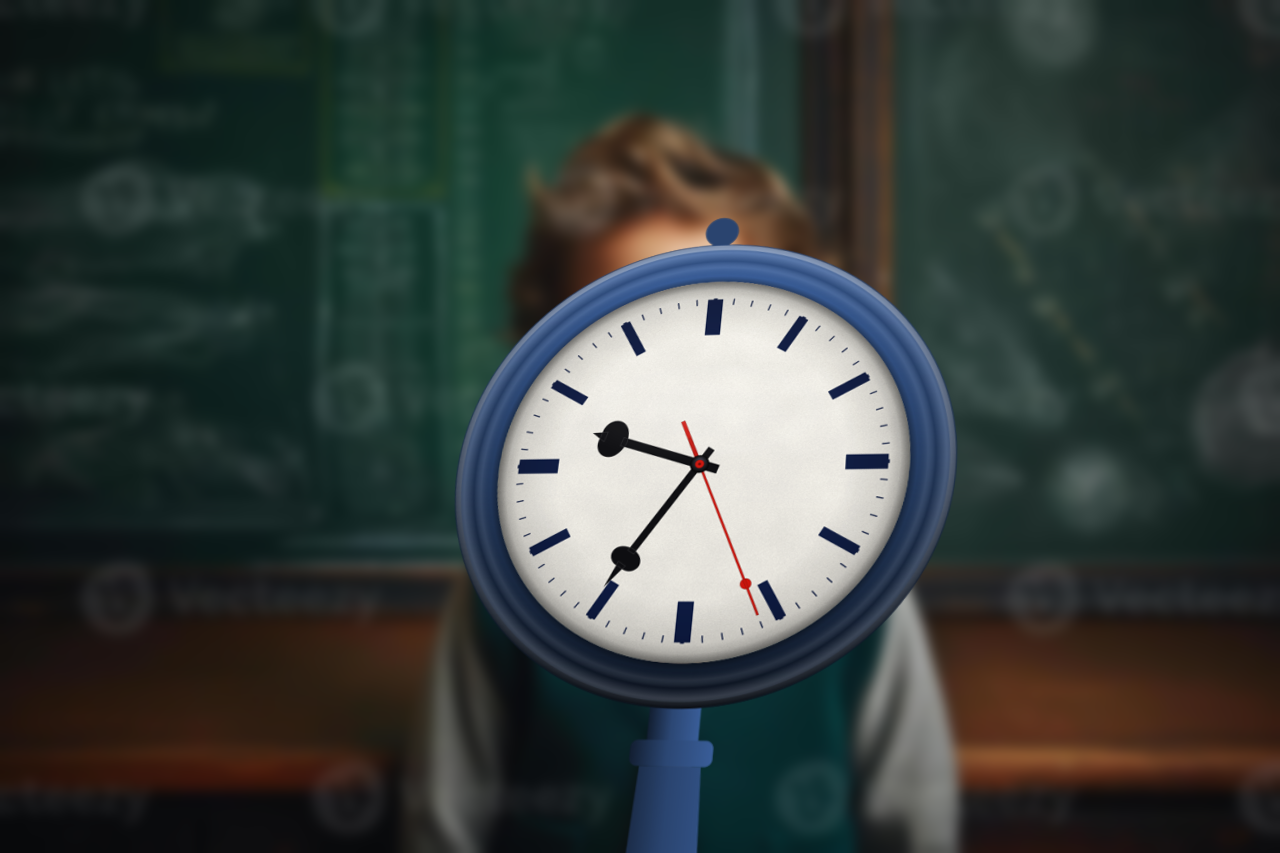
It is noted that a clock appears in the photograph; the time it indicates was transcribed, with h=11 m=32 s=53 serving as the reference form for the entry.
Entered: h=9 m=35 s=26
